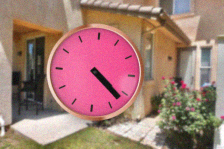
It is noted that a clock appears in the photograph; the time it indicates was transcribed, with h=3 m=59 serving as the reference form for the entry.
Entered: h=4 m=22
